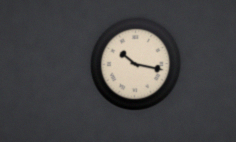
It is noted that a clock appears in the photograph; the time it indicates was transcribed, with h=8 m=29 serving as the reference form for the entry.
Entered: h=10 m=17
